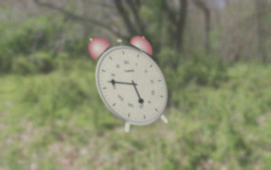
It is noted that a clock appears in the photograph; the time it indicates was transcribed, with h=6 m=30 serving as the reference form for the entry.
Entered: h=5 m=47
